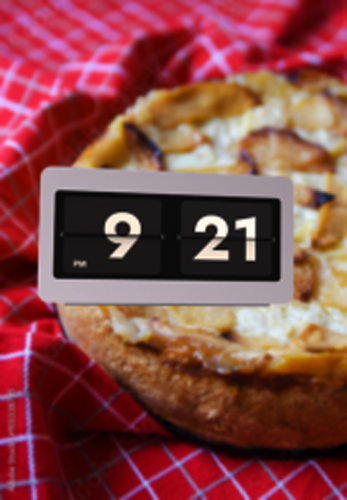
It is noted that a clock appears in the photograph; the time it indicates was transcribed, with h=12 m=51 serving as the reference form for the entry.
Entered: h=9 m=21
